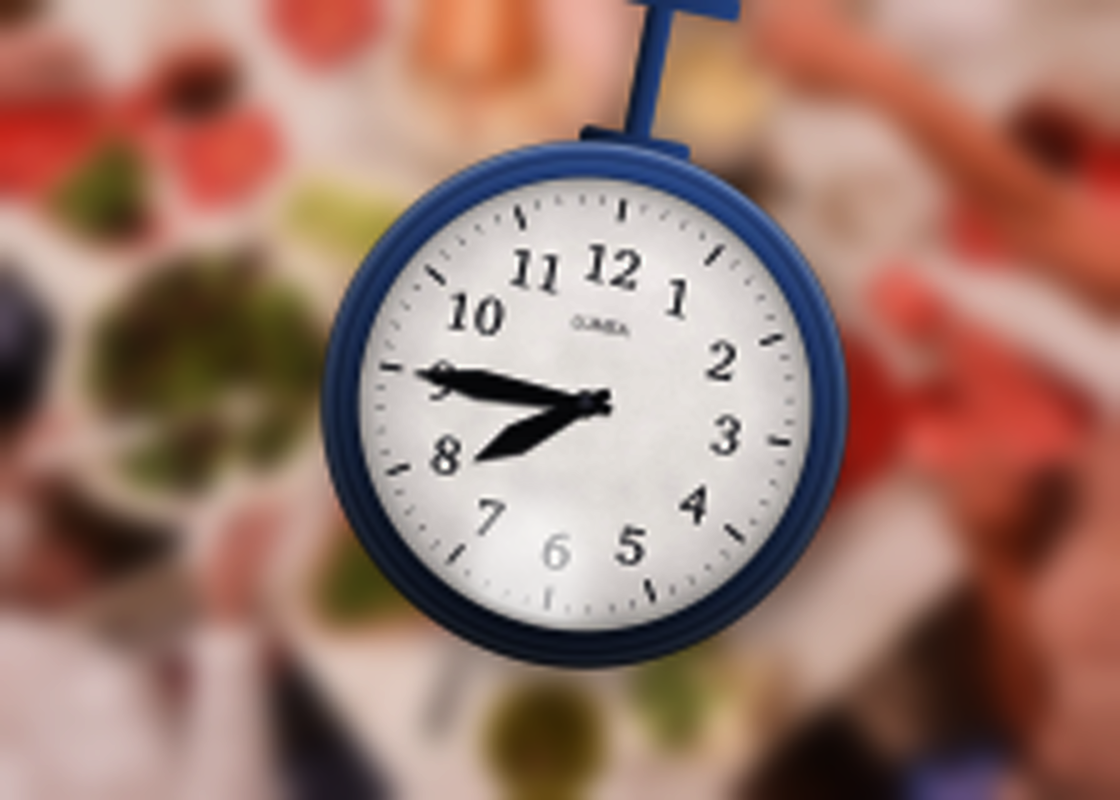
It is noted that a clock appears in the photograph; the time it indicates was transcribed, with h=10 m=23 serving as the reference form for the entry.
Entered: h=7 m=45
